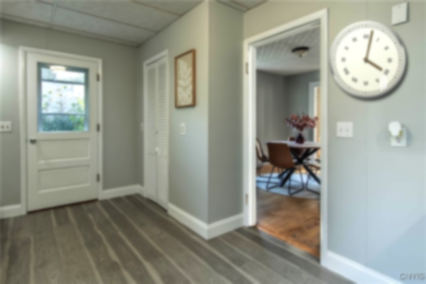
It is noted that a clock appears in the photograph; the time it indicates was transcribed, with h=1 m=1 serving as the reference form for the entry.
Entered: h=4 m=2
